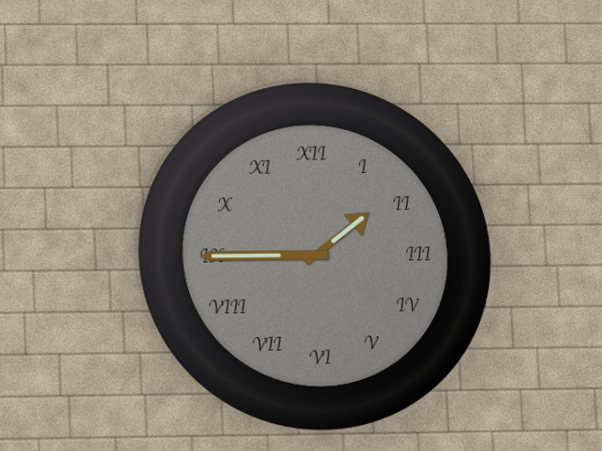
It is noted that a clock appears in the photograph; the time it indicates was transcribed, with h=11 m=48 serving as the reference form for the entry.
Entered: h=1 m=45
